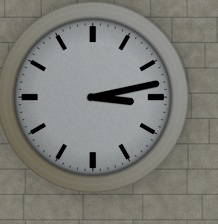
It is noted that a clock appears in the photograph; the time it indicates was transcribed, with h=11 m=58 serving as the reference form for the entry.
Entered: h=3 m=13
